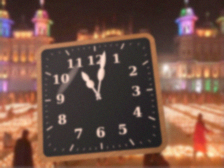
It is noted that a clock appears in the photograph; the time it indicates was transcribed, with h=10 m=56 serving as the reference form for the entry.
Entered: h=11 m=2
